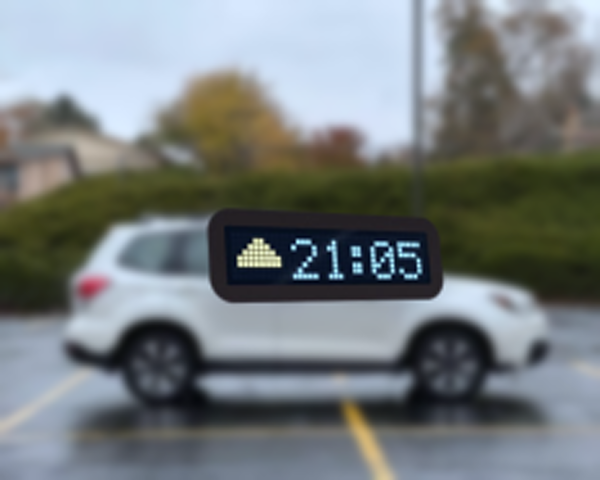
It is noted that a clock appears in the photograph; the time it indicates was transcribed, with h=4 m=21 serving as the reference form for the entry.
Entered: h=21 m=5
